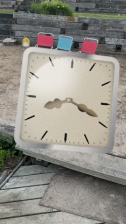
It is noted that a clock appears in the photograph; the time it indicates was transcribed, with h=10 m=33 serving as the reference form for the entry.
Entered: h=8 m=19
